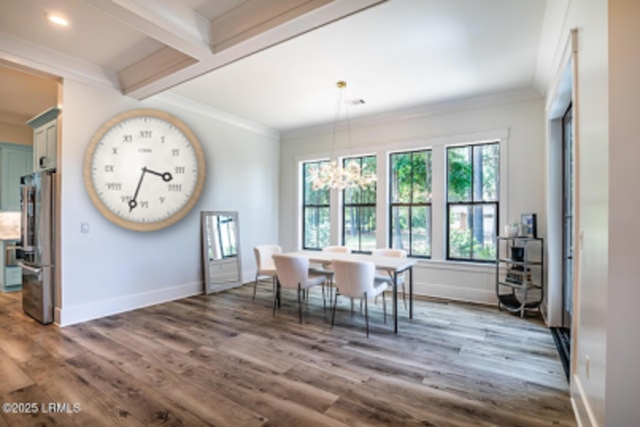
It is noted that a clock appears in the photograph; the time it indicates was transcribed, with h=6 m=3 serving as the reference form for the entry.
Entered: h=3 m=33
